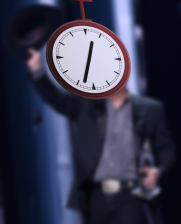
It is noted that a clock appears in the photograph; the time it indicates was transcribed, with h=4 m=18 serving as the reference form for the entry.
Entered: h=12 m=33
